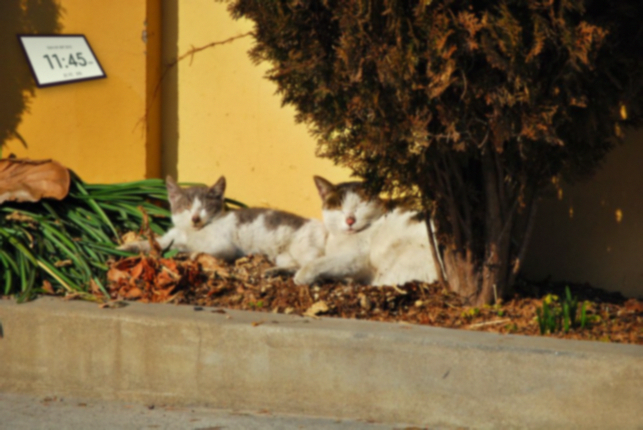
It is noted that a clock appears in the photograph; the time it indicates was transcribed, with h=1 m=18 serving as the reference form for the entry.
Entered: h=11 m=45
